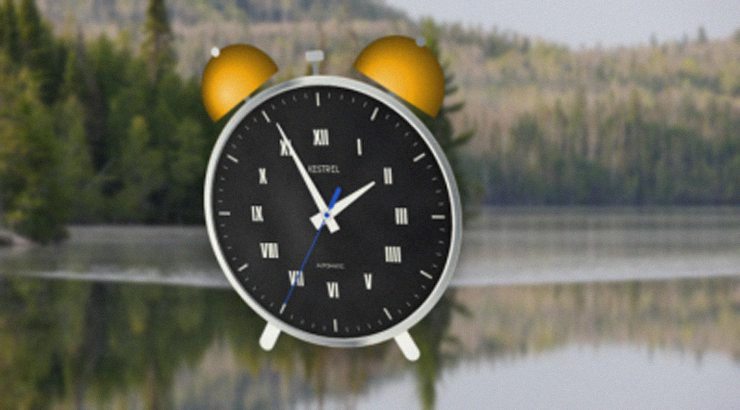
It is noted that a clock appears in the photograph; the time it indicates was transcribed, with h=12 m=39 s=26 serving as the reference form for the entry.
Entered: h=1 m=55 s=35
